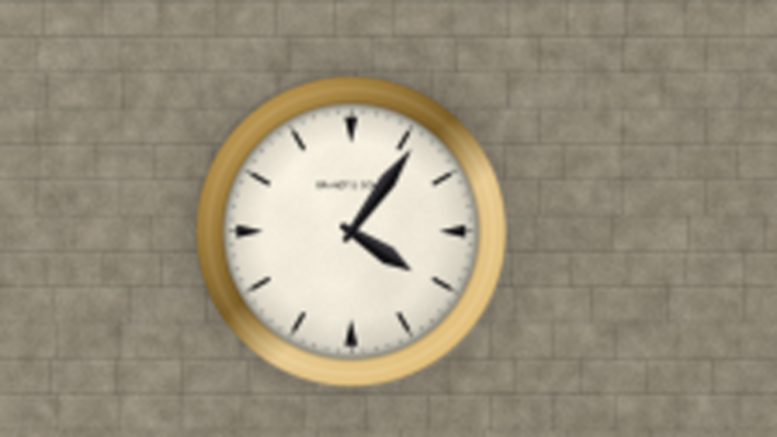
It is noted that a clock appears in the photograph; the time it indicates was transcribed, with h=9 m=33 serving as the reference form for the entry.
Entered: h=4 m=6
